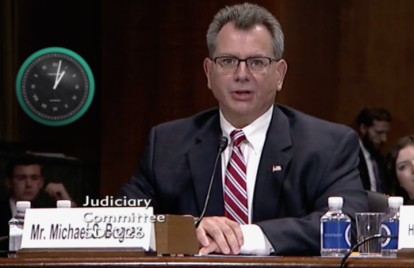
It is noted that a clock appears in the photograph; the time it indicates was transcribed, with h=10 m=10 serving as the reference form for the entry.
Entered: h=1 m=2
